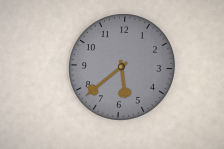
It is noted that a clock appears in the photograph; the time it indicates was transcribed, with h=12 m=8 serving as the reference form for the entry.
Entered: h=5 m=38
